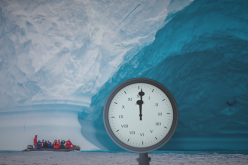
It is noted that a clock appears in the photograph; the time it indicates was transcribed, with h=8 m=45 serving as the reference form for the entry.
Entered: h=12 m=1
